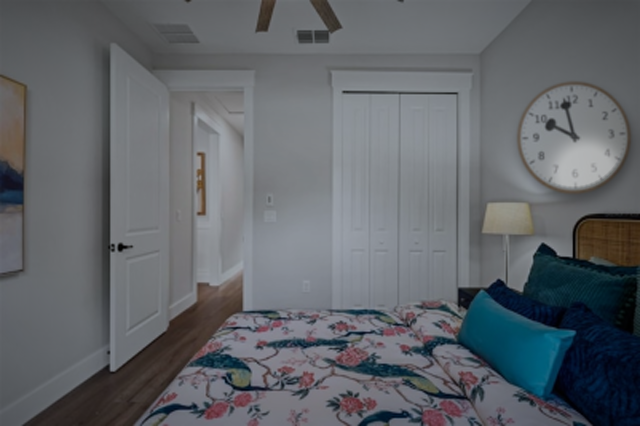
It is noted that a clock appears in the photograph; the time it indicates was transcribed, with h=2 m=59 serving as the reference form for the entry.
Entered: h=9 m=58
